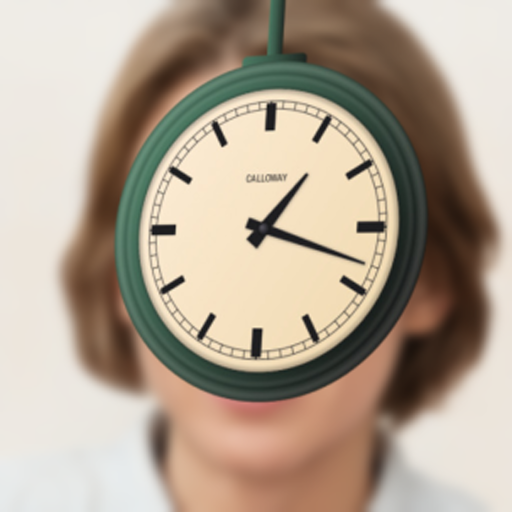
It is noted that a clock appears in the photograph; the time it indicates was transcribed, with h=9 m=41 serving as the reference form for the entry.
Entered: h=1 m=18
